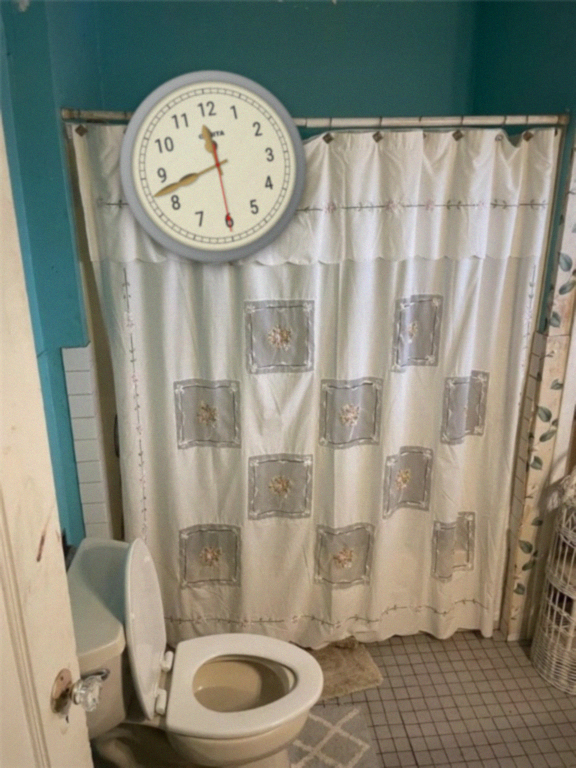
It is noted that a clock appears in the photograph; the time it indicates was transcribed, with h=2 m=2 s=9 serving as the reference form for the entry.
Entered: h=11 m=42 s=30
